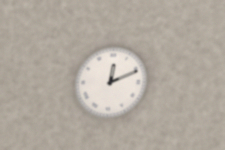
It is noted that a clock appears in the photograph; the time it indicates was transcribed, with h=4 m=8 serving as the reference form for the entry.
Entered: h=12 m=11
